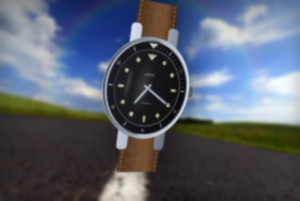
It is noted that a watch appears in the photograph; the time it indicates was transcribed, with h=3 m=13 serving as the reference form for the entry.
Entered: h=7 m=20
